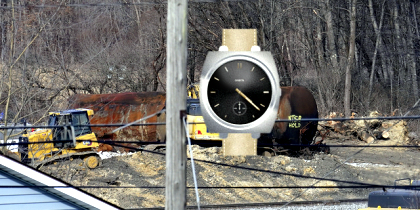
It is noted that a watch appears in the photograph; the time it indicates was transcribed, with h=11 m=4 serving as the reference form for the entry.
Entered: h=4 m=22
